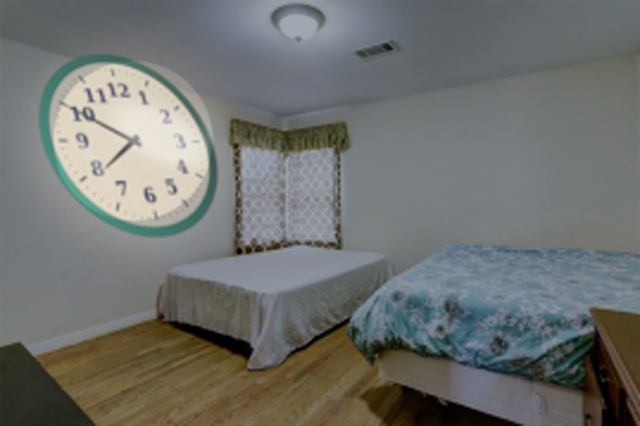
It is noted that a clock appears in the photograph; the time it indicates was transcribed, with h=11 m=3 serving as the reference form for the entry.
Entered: h=7 m=50
